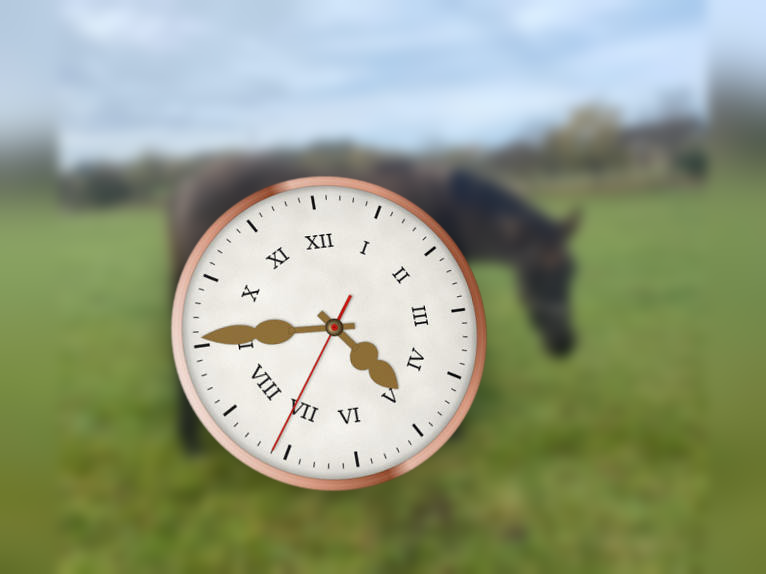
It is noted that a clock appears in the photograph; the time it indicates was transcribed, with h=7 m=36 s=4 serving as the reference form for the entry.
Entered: h=4 m=45 s=36
